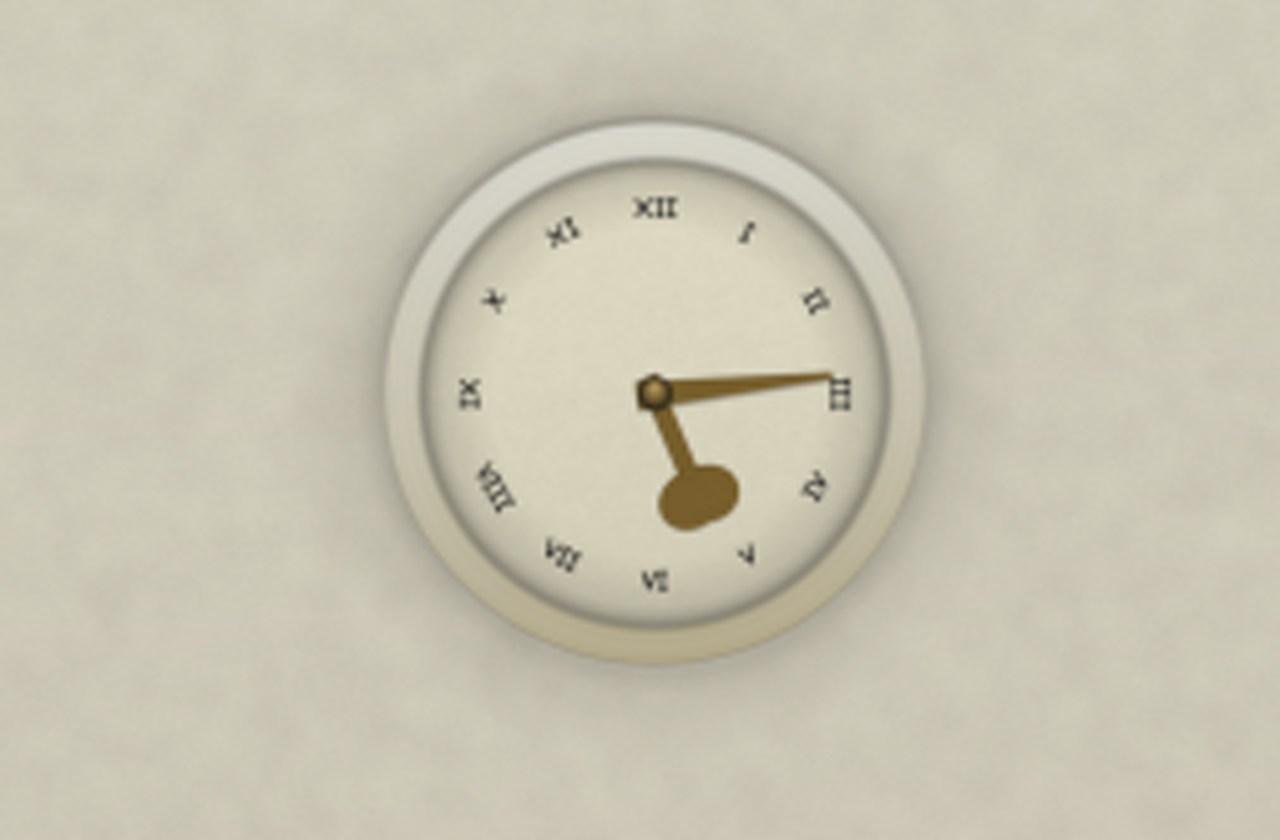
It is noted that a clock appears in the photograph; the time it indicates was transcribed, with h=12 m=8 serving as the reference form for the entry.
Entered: h=5 m=14
